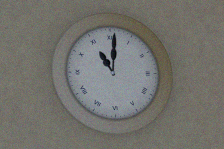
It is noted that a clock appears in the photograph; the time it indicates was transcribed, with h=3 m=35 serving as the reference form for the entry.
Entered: h=11 m=1
